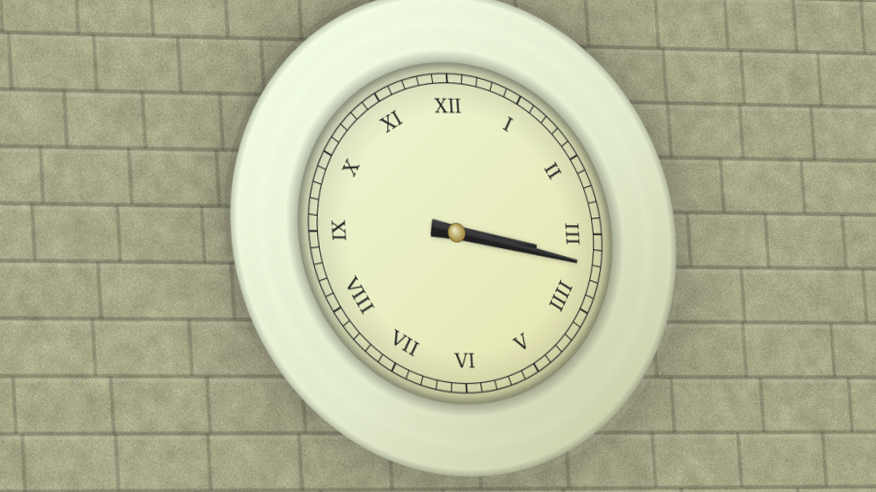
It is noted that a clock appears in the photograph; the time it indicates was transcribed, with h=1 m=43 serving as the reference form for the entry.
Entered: h=3 m=17
